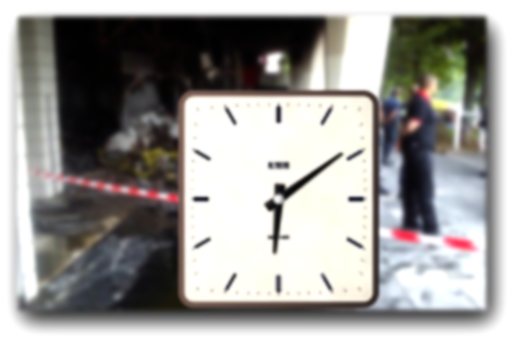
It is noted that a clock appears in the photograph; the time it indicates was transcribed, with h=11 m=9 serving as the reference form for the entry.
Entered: h=6 m=9
